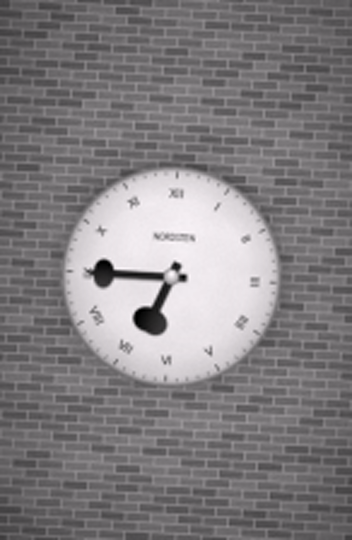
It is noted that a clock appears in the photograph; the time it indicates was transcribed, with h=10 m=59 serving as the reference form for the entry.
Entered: h=6 m=45
